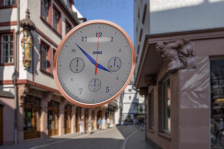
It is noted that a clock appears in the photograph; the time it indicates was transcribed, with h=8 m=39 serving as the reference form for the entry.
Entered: h=3 m=52
